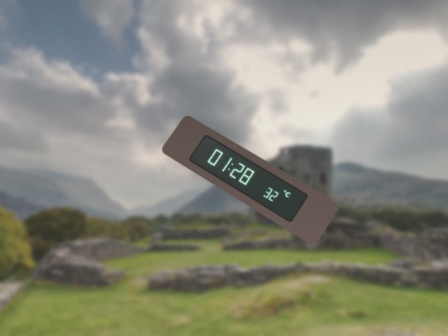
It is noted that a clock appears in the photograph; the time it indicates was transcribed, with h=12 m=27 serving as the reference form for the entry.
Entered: h=1 m=28
